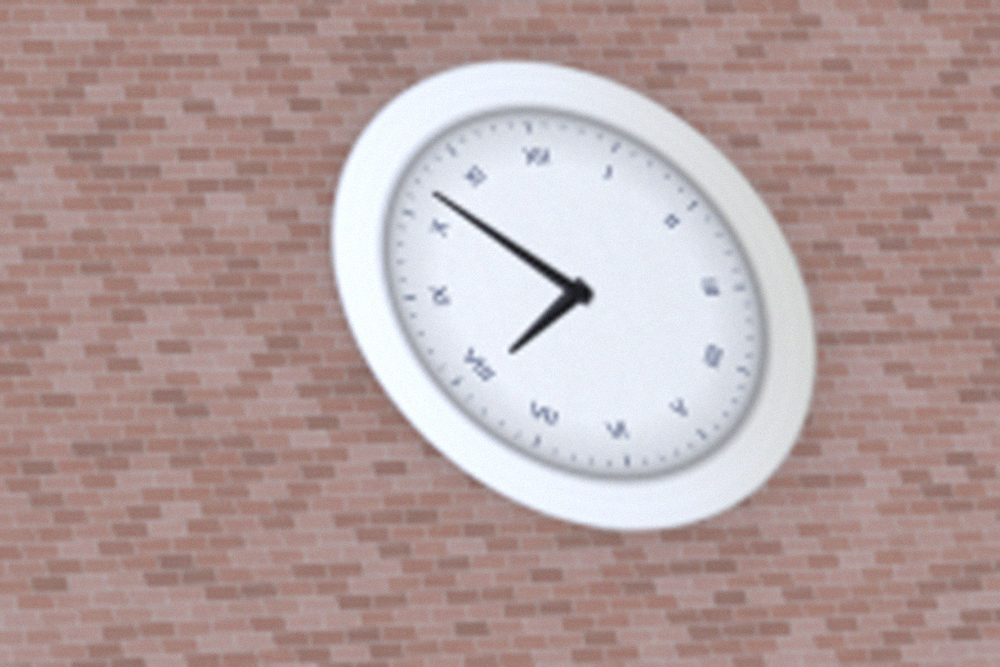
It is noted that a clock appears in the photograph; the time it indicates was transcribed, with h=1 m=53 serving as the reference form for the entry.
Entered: h=7 m=52
